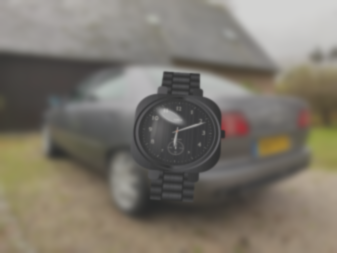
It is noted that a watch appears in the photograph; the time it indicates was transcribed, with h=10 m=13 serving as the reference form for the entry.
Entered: h=6 m=11
